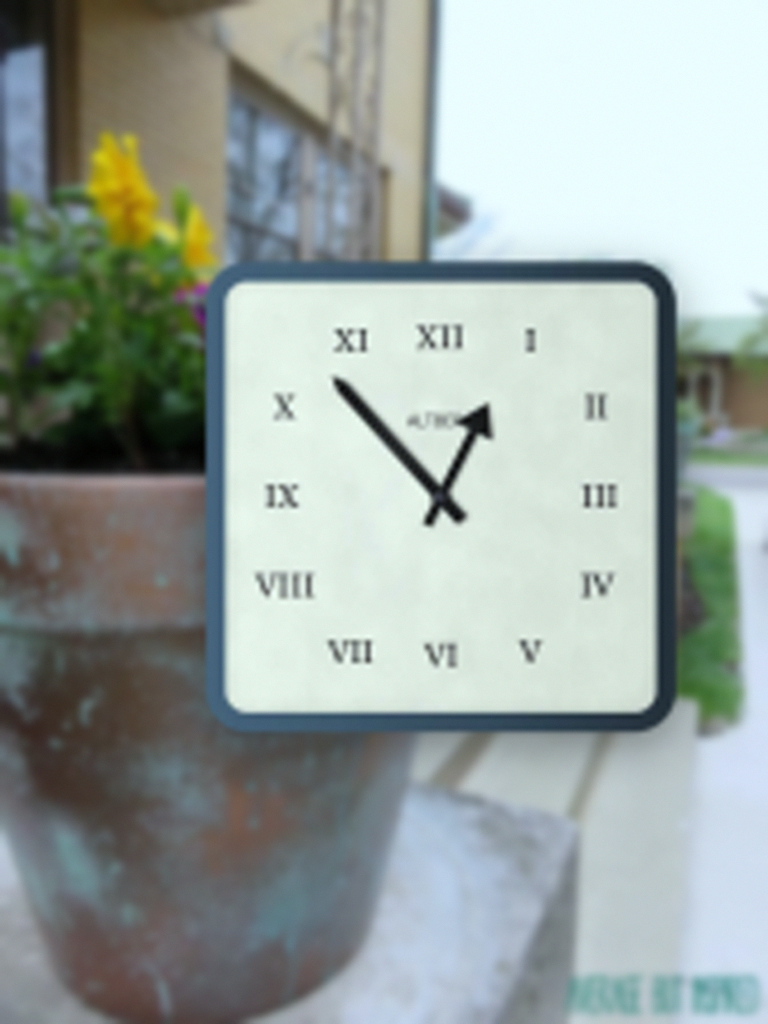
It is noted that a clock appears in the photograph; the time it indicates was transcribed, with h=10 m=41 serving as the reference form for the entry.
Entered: h=12 m=53
